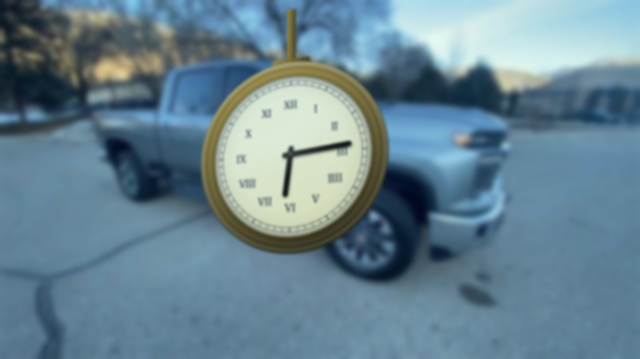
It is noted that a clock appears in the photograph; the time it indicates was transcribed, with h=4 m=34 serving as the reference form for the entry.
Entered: h=6 m=14
